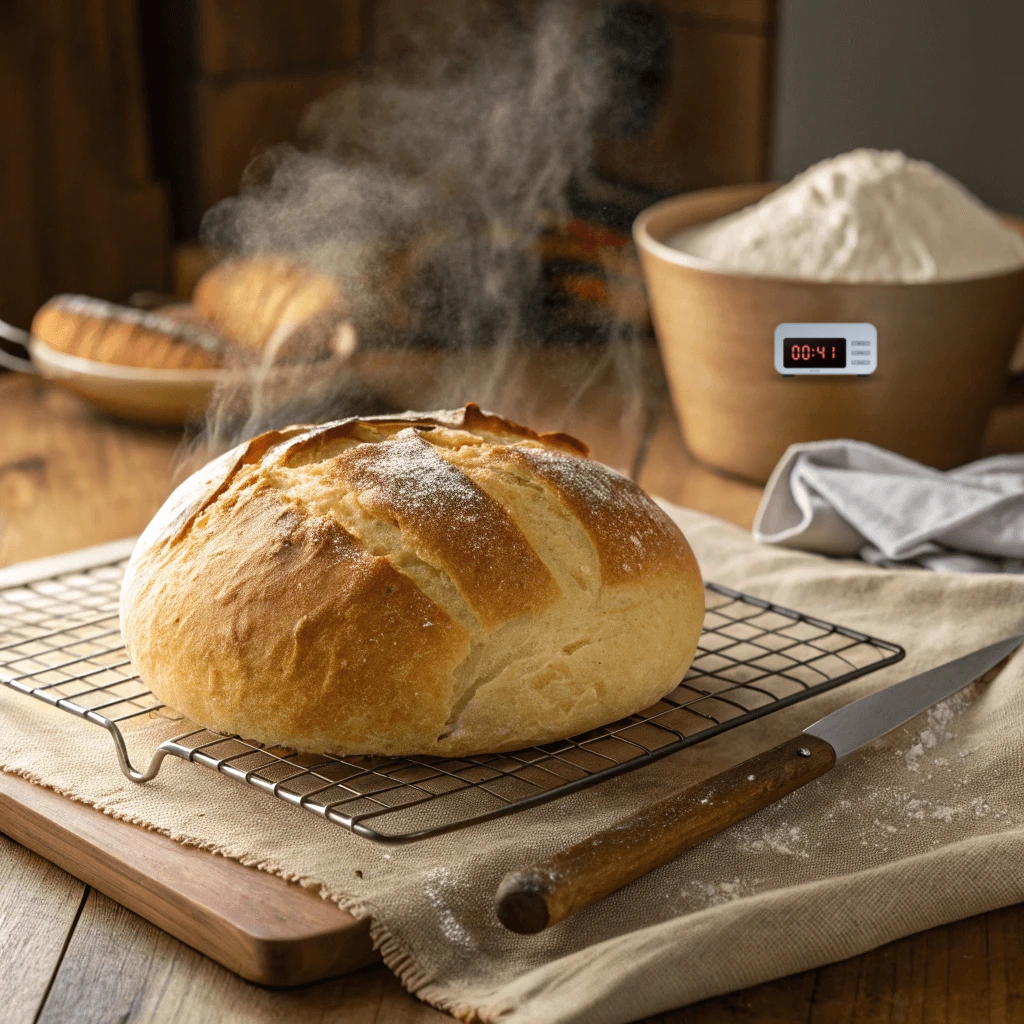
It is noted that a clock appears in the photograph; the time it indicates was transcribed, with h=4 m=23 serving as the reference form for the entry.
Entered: h=0 m=41
